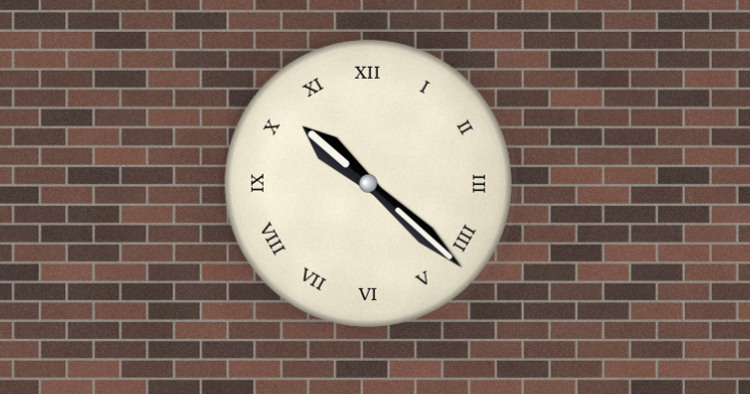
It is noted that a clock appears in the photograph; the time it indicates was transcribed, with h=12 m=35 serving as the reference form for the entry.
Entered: h=10 m=22
